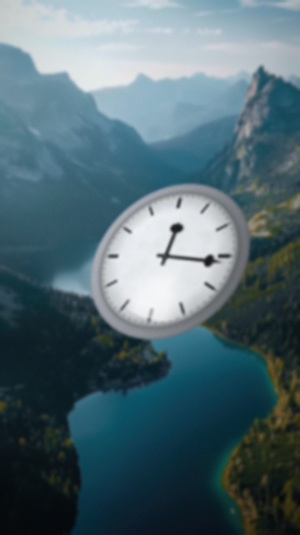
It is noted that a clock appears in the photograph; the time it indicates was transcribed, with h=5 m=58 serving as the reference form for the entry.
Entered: h=12 m=16
